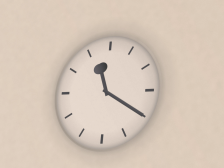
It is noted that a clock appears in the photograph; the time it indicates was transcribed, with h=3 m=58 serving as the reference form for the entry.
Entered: h=11 m=20
